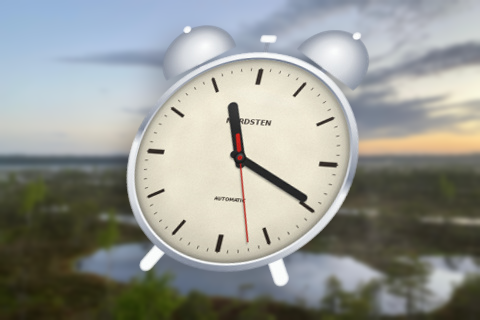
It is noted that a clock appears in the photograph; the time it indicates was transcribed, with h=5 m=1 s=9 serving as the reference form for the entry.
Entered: h=11 m=19 s=27
